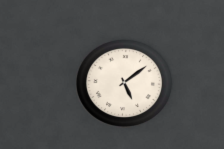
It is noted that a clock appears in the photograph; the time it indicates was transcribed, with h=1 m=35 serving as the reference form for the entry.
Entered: h=5 m=8
